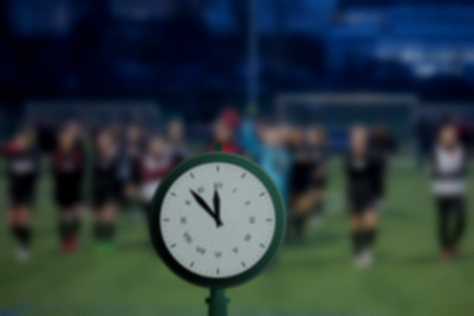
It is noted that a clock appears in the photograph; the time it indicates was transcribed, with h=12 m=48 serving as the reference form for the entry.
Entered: h=11 m=53
